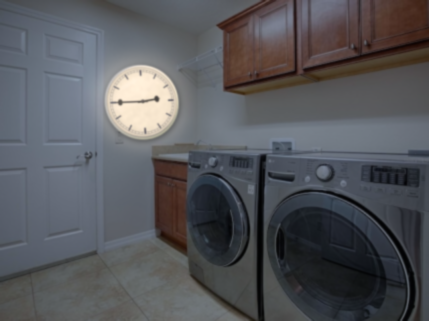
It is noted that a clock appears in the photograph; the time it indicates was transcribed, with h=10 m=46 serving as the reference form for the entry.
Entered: h=2 m=45
